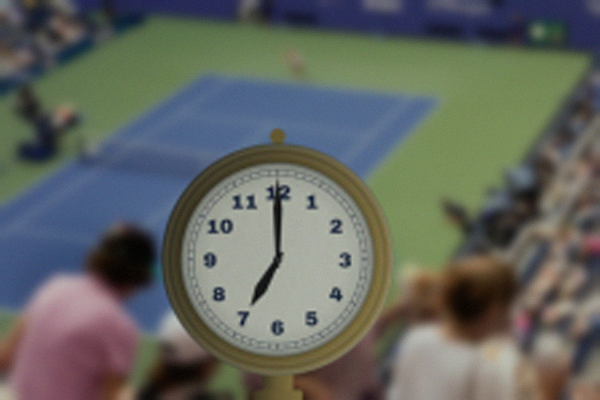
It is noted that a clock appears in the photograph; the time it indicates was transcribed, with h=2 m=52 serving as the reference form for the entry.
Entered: h=7 m=0
